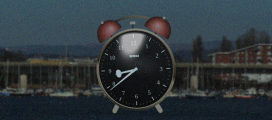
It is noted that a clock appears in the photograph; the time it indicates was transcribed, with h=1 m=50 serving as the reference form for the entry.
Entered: h=8 m=39
